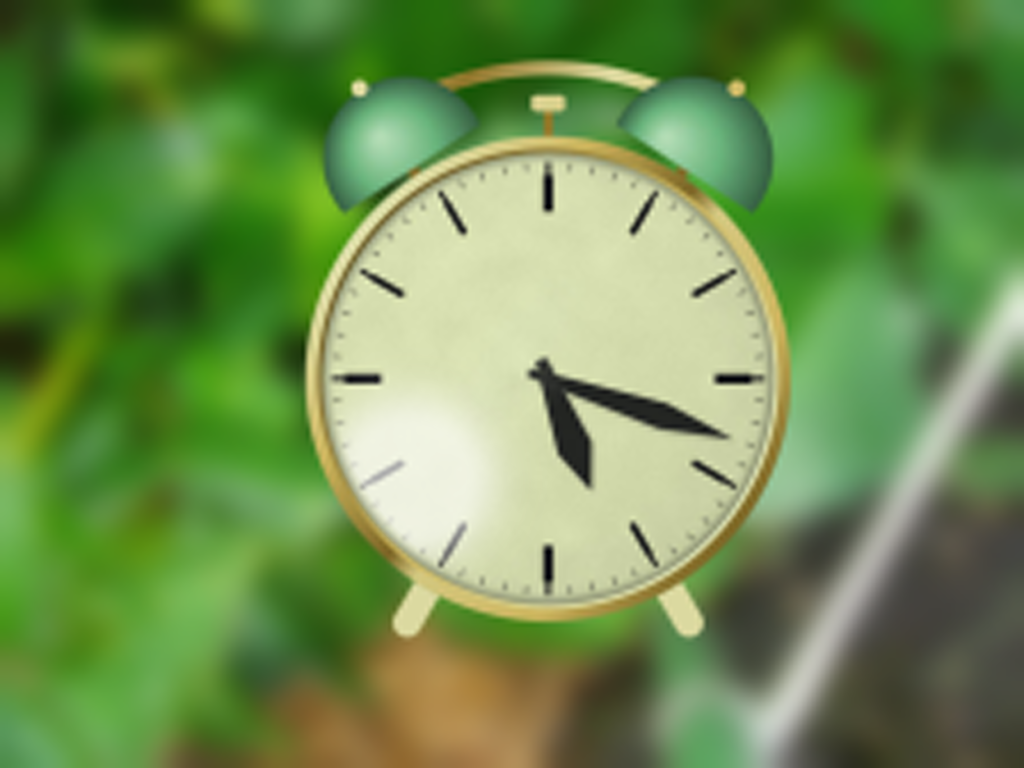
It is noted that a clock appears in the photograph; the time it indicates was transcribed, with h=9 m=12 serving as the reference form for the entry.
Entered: h=5 m=18
